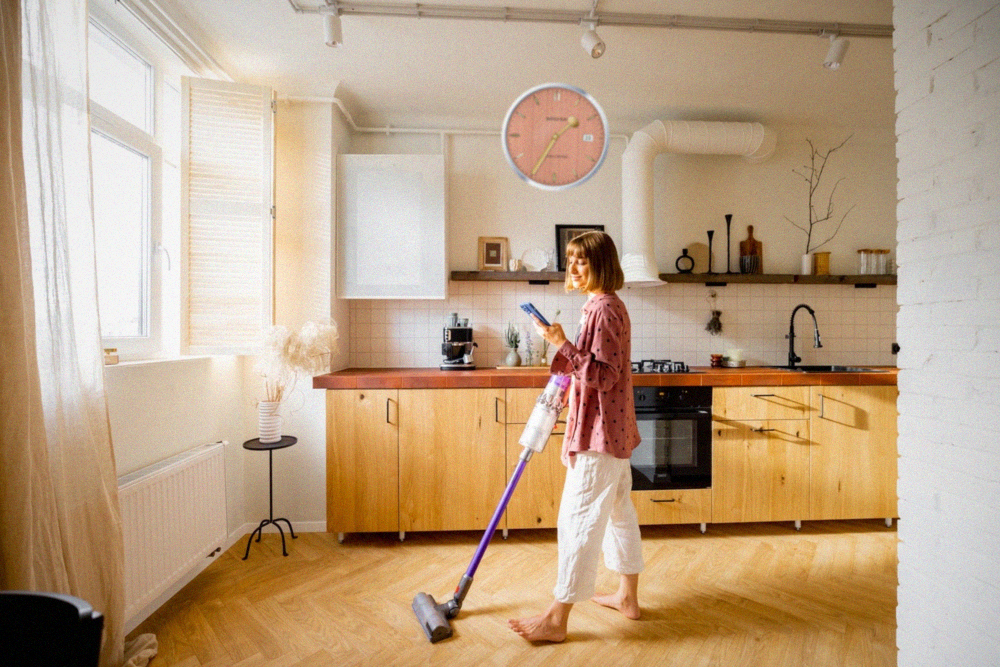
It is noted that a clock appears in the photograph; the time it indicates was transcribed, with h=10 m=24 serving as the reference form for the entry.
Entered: h=1 m=35
